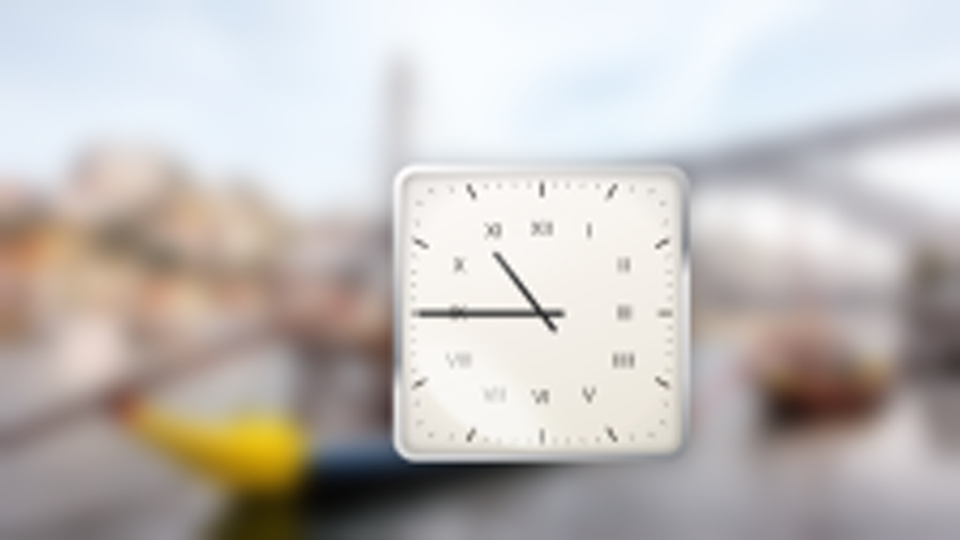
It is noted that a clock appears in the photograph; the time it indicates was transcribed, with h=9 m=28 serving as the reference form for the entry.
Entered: h=10 m=45
